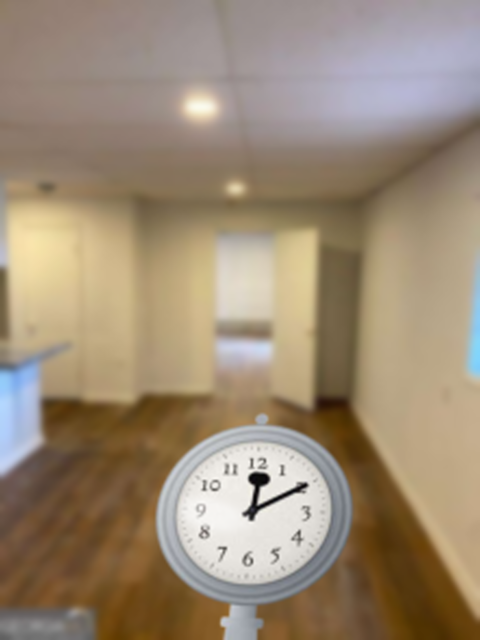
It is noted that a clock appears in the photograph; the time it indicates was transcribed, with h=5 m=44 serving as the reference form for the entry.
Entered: h=12 m=10
